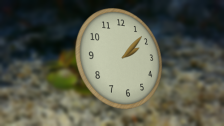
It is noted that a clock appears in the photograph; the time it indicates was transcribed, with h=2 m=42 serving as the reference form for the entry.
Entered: h=2 m=8
